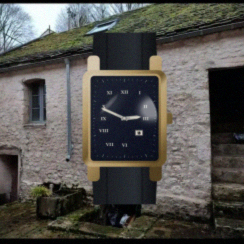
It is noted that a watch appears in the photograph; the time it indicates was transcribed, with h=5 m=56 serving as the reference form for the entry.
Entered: h=2 m=49
